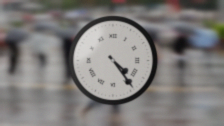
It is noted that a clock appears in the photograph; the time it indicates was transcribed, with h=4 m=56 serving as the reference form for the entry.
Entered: h=4 m=24
